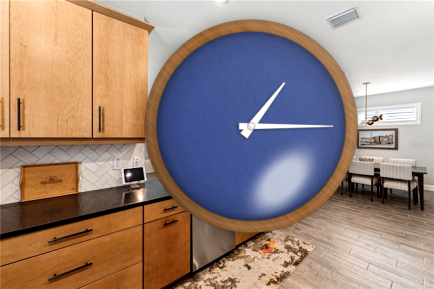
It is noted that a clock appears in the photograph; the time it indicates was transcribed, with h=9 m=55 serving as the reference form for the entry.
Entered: h=1 m=15
